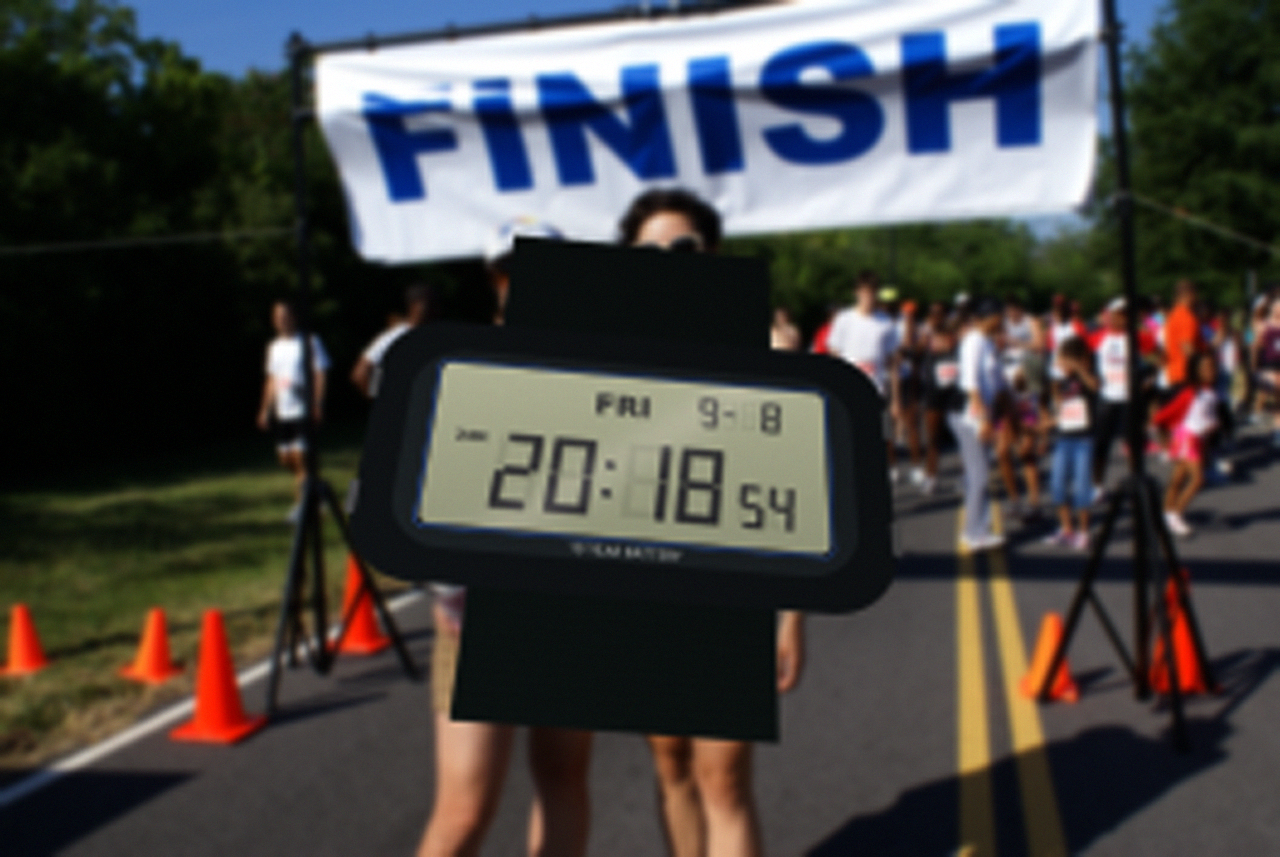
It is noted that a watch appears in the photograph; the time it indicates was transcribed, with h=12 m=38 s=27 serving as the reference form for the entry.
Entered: h=20 m=18 s=54
